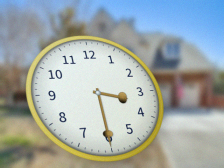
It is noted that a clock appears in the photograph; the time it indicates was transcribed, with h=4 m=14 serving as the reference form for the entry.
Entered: h=3 m=30
